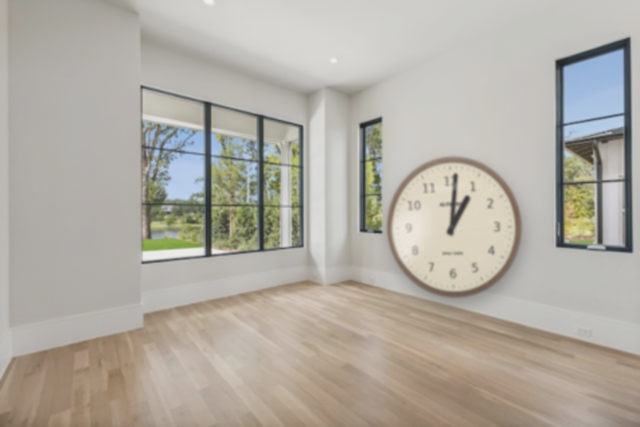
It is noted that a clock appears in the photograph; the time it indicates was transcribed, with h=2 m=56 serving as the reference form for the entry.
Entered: h=1 m=1
